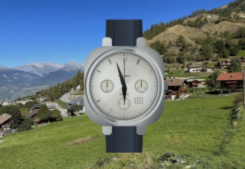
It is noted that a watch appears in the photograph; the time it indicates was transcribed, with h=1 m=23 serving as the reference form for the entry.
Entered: h=5 m=57
